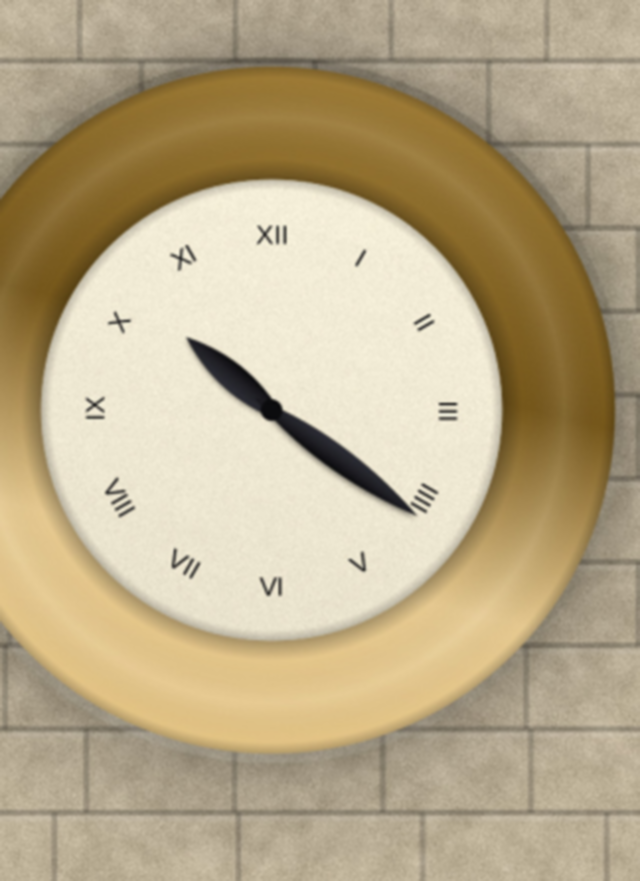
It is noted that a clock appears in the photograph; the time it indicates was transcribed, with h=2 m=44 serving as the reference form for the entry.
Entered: h=10 m=21
